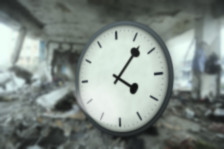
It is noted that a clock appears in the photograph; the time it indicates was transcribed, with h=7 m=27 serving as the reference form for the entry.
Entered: h=4 m=7
